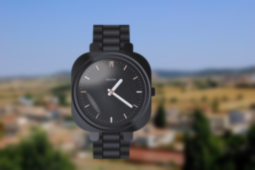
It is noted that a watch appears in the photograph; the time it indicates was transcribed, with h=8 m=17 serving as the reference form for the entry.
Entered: h=1 m=21
